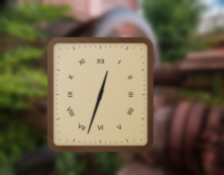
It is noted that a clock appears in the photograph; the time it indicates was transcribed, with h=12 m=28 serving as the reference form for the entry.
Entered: h=12 m=33
